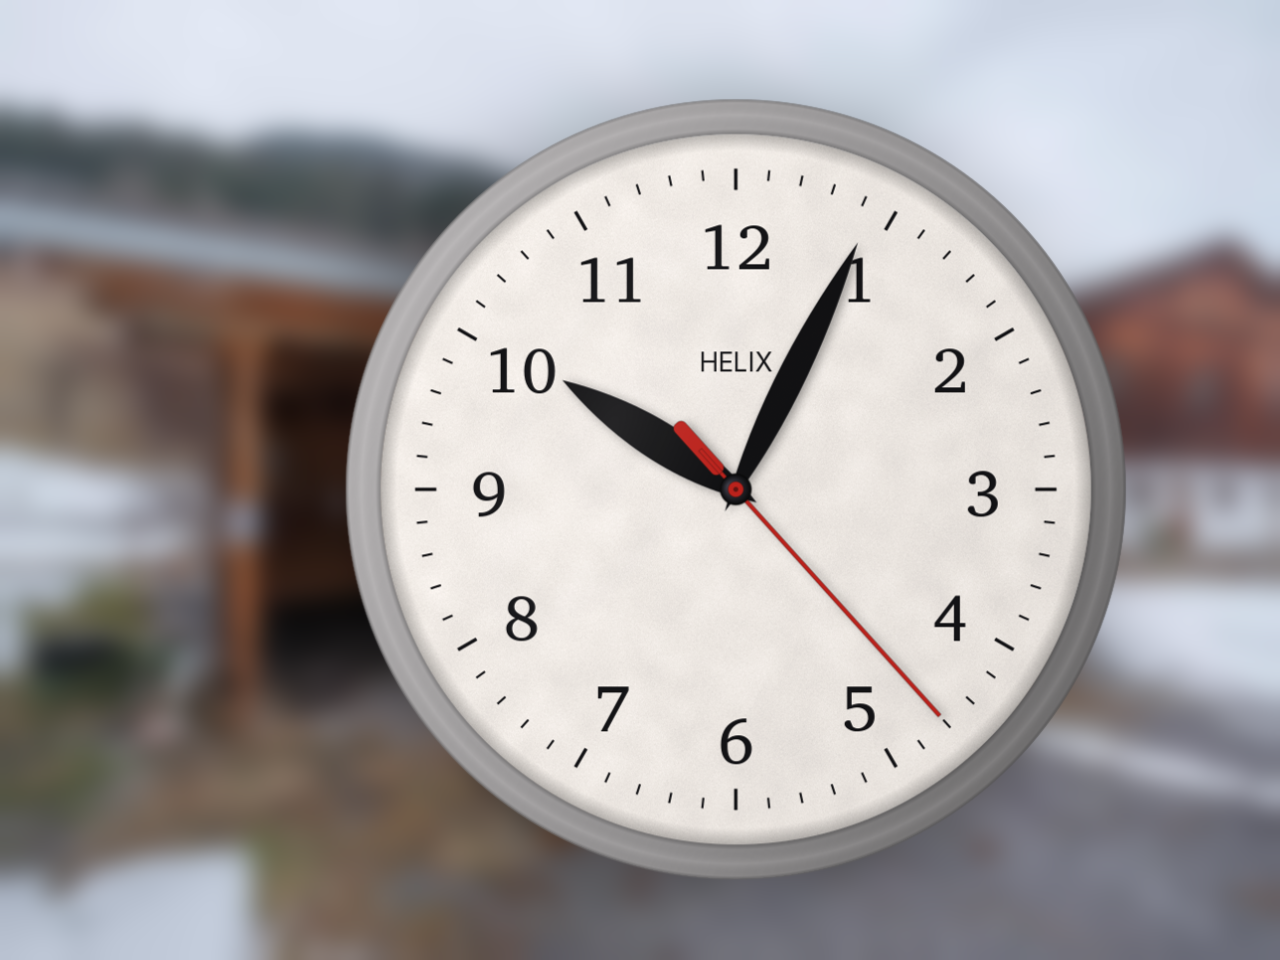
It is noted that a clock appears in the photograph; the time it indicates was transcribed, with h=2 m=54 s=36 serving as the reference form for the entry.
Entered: h=10 m=4 s=23
